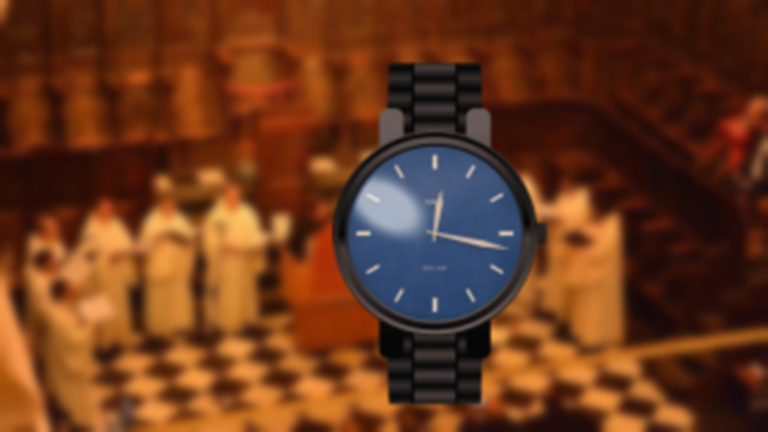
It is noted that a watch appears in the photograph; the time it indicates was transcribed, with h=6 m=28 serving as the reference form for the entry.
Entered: h=12 m=17
